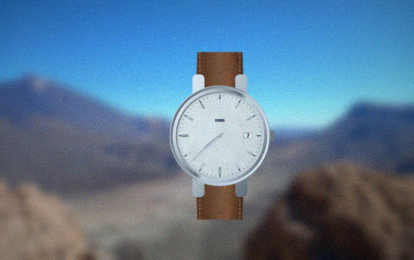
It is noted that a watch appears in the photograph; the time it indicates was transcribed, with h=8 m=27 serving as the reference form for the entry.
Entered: h=7 m=38
